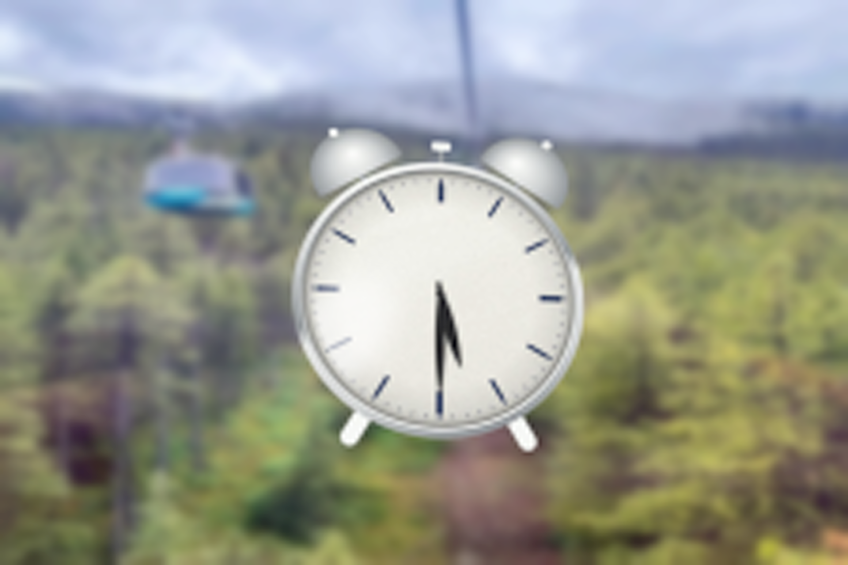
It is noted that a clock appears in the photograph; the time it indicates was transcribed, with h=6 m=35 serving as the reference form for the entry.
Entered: h=5 m=30
